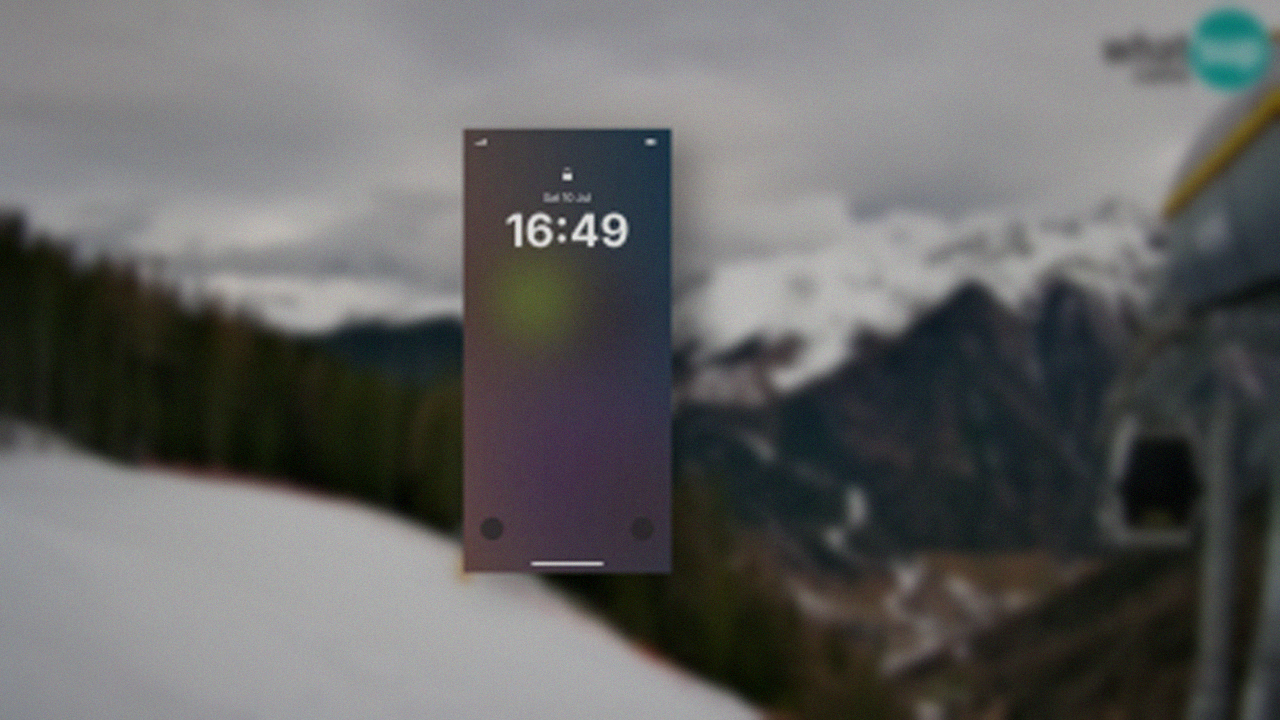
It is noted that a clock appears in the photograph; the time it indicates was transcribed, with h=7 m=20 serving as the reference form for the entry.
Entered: h=16 m=49
